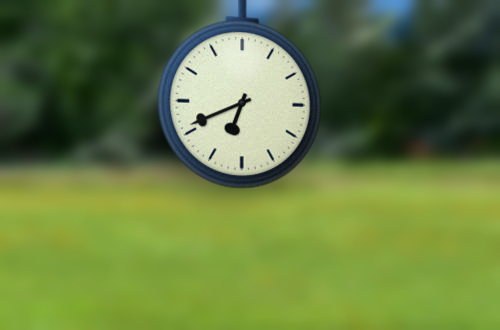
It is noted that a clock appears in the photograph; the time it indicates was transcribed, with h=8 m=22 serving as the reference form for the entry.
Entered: h=6 m=41
